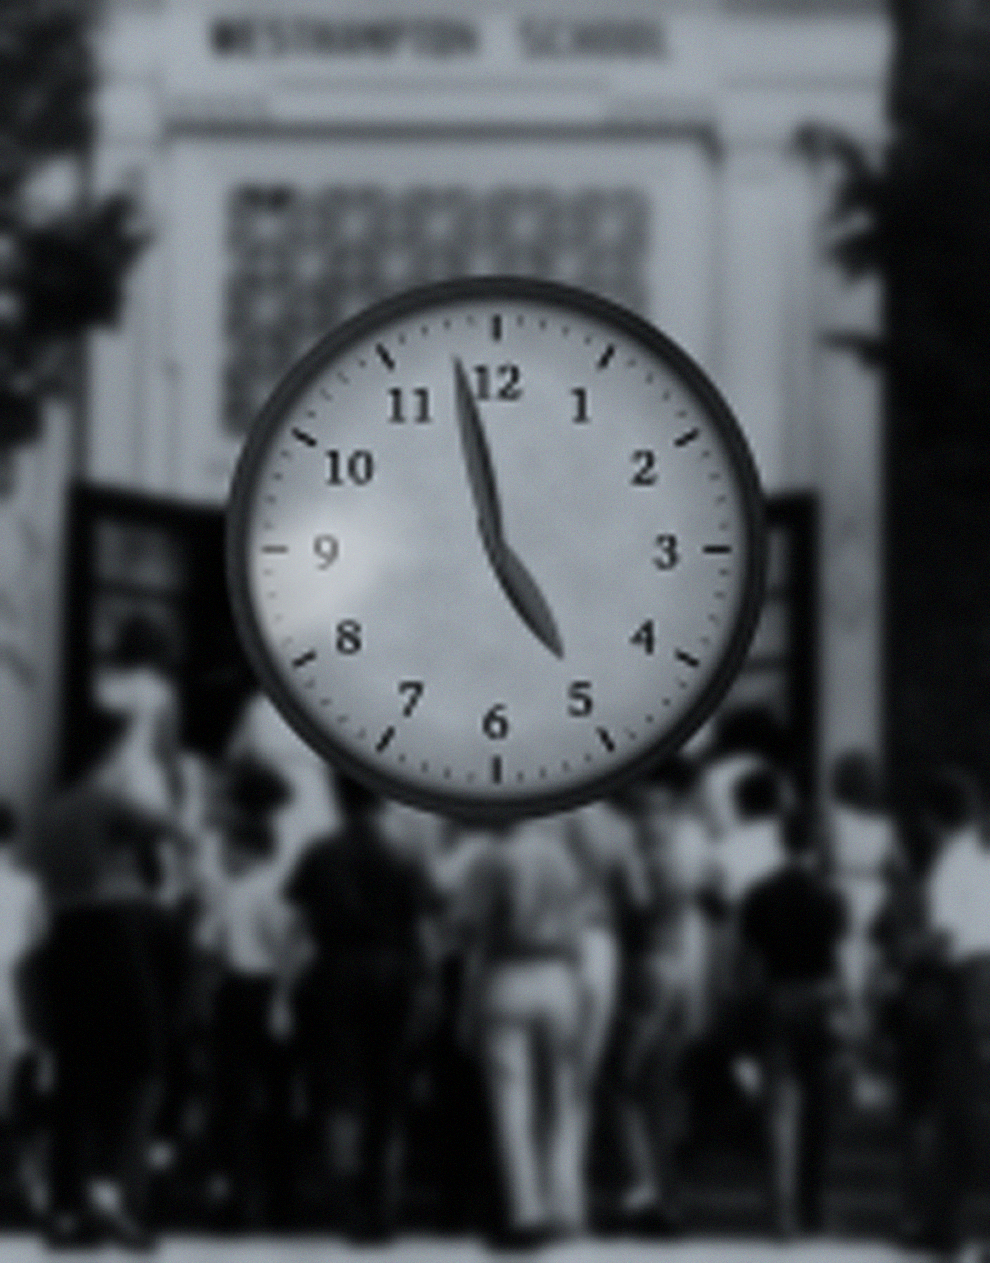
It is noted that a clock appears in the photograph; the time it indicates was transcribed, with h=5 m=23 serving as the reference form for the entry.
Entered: h=4 m=58
